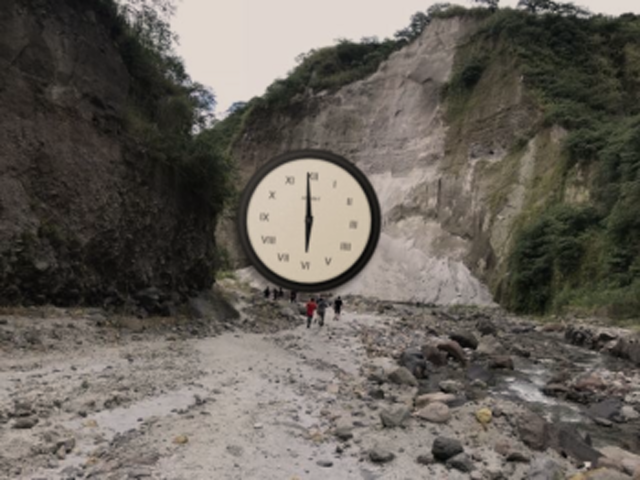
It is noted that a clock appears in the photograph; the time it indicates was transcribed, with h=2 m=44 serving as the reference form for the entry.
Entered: h=5 m=59
